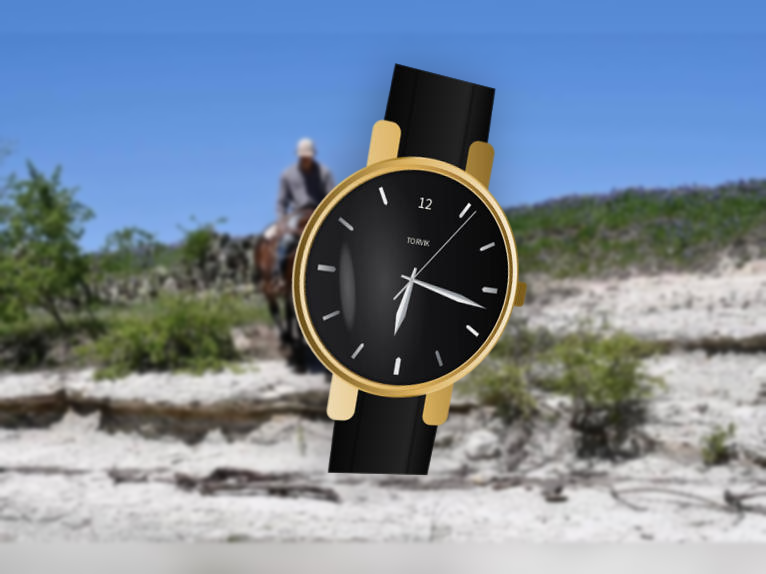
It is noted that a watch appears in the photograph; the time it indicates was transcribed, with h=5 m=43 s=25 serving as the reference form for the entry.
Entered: h=6 m=17 s=6
